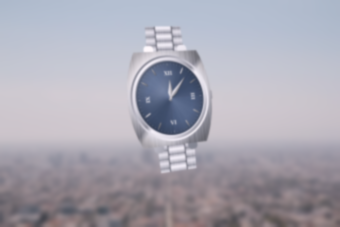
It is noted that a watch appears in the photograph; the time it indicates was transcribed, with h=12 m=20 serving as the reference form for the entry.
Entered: h=12 m=7
